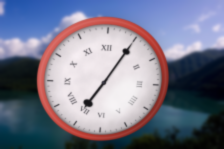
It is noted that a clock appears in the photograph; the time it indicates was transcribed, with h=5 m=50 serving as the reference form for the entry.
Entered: h=7 m=5
